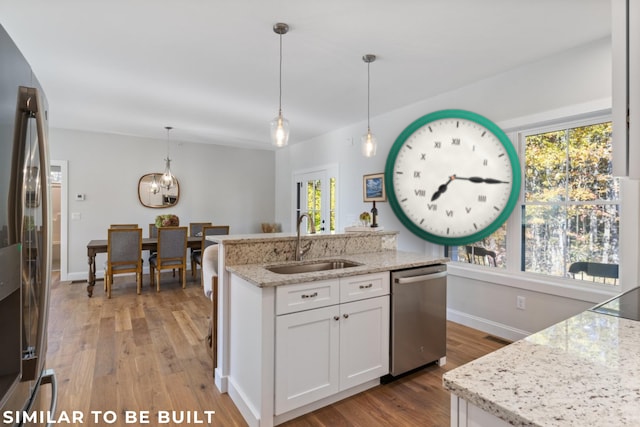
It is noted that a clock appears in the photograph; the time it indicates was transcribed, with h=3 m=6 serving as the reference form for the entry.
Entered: h=7 m=15
